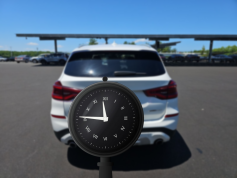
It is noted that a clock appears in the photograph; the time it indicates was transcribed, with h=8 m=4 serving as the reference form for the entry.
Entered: h=11 m=46
